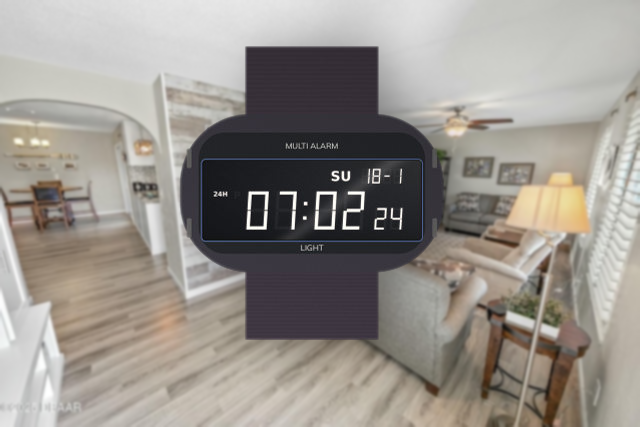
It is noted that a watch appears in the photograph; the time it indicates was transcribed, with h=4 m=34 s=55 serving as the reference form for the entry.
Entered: h=7 m=2 s=24
